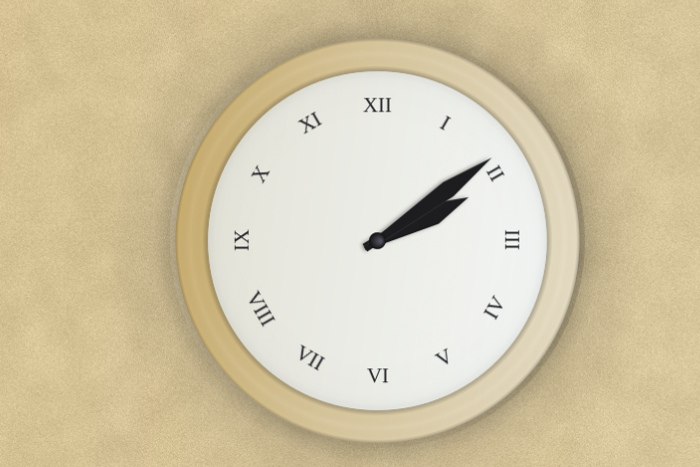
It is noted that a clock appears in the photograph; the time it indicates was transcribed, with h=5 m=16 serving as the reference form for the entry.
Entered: h=2 m=9
